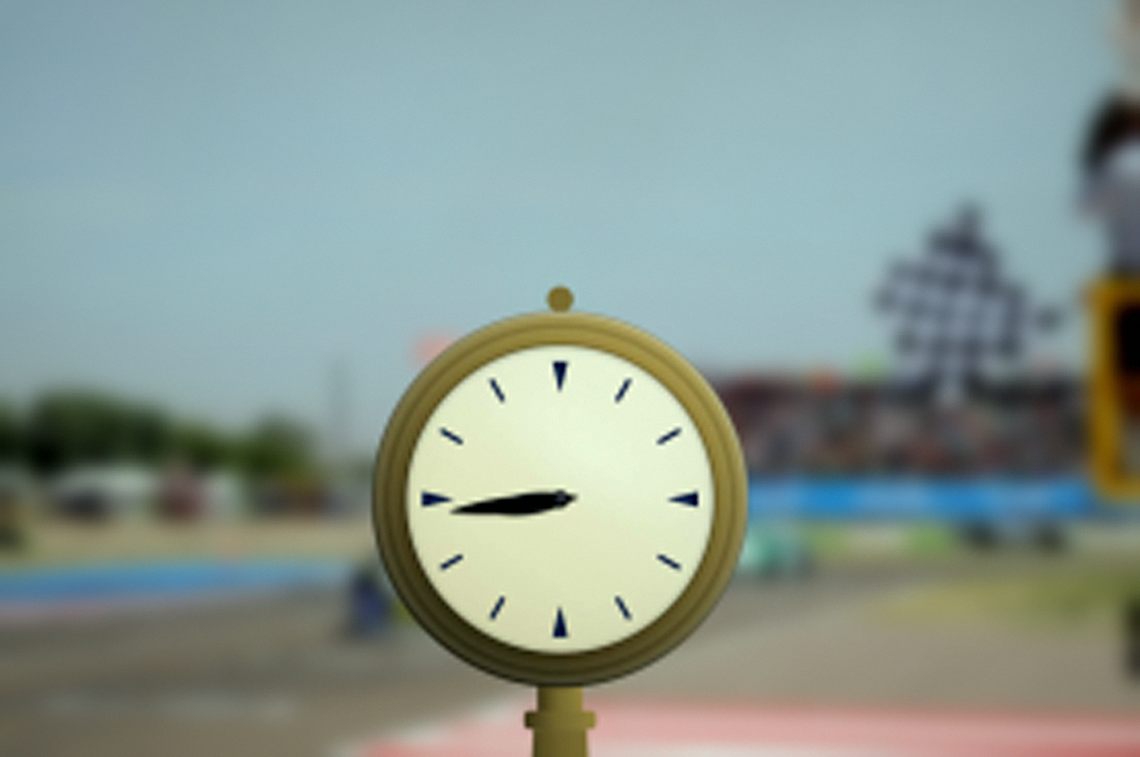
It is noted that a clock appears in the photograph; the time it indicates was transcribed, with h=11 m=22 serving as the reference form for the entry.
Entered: h=8 m=44
